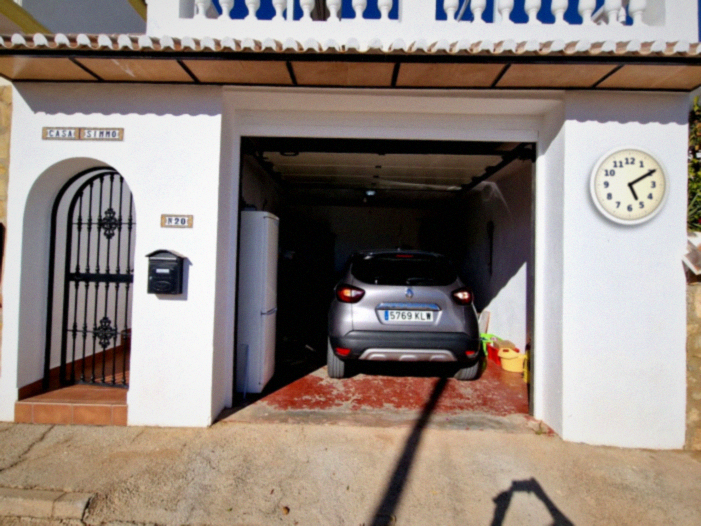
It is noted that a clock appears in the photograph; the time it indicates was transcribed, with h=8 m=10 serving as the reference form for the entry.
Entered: h=5 m=10
